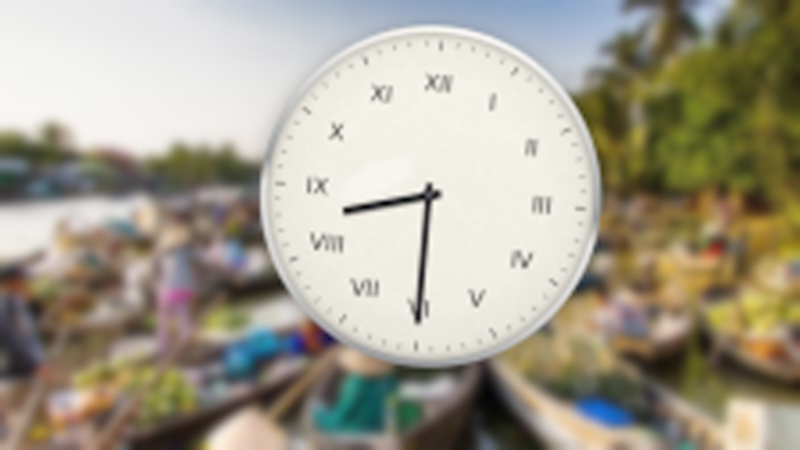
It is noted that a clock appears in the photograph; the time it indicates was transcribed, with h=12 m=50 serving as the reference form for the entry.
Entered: h=8 m=30
